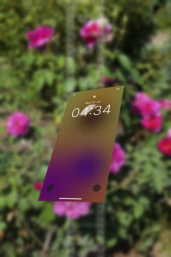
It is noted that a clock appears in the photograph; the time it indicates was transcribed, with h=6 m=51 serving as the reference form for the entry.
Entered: h=4 m=34
